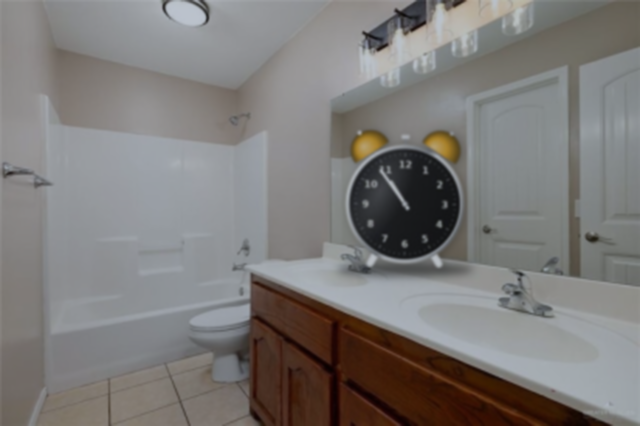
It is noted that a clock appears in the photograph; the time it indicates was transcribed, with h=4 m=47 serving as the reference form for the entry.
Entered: h=10 m=54
